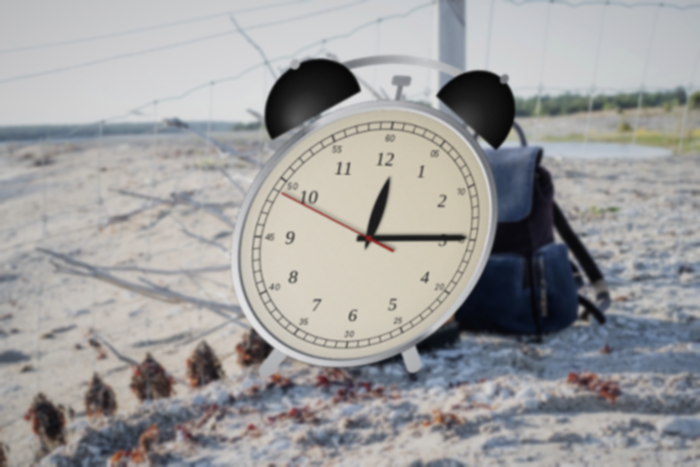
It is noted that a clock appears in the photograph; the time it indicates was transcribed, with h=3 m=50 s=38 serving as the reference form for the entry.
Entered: h=12 m=14 s=49
